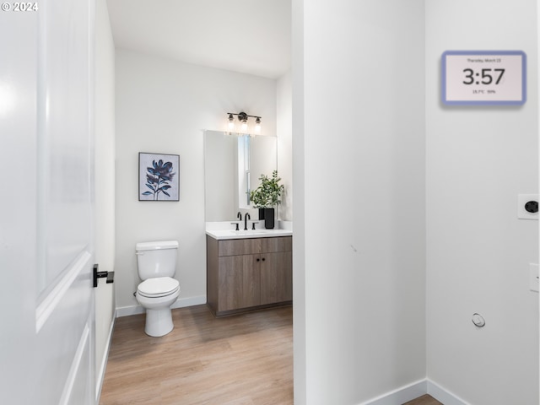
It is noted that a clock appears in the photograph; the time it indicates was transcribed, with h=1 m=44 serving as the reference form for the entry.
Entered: h=3 m=57
